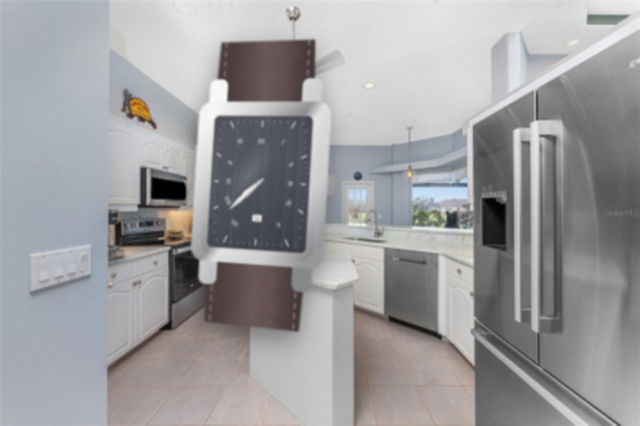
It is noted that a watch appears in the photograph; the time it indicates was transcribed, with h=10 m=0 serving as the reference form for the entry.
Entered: h=7 m=38
